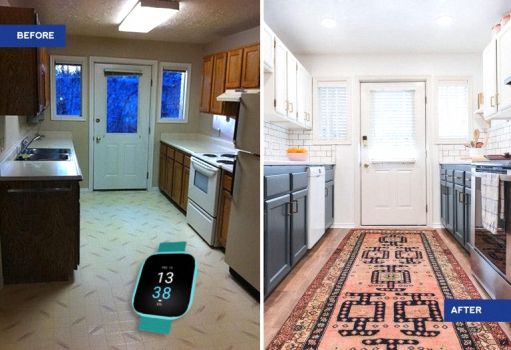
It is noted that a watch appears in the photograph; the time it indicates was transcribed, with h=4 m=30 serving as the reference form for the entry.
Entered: h=13 m=38
